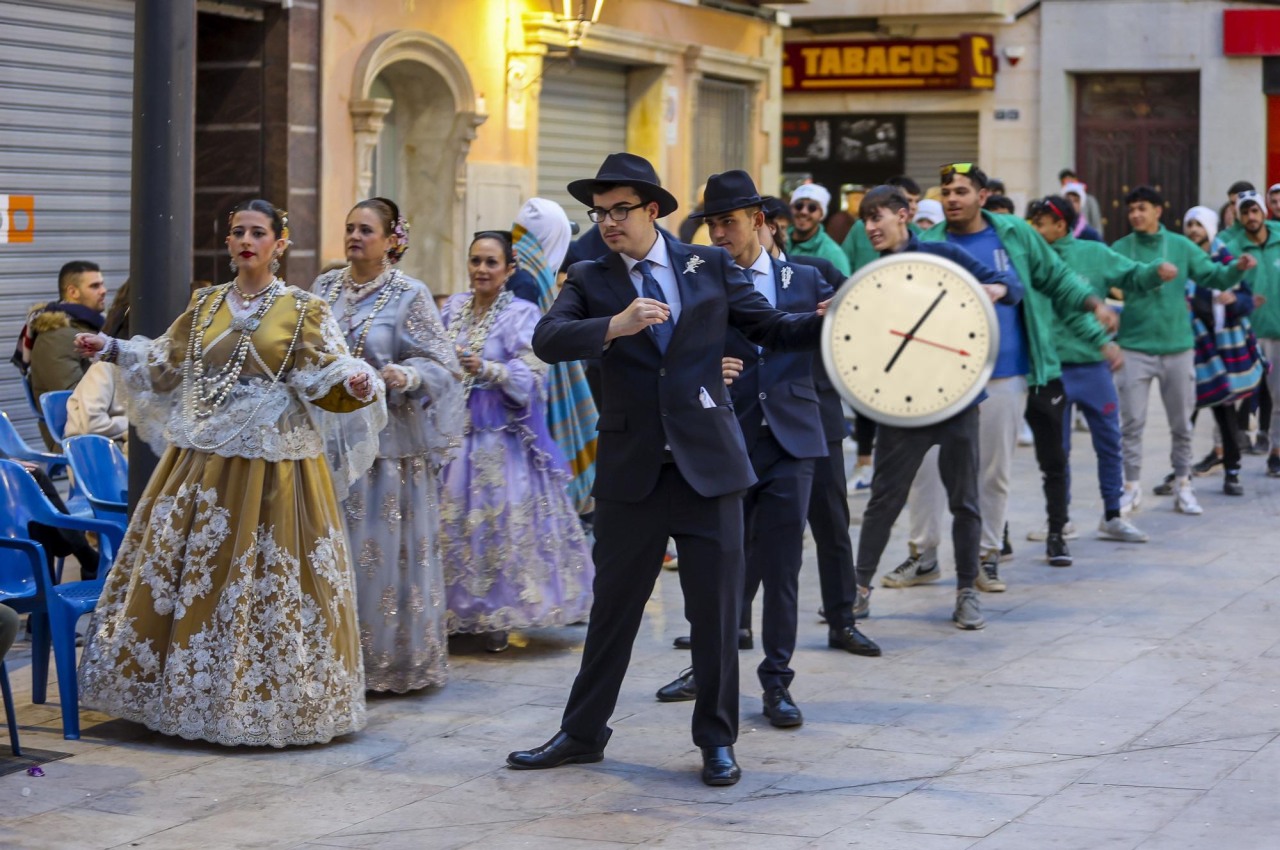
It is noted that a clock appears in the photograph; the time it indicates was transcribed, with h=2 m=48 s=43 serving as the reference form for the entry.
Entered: h=7 m=6 s=18
